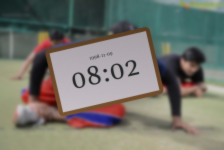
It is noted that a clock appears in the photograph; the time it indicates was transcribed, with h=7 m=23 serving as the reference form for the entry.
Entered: h=8 m=2
